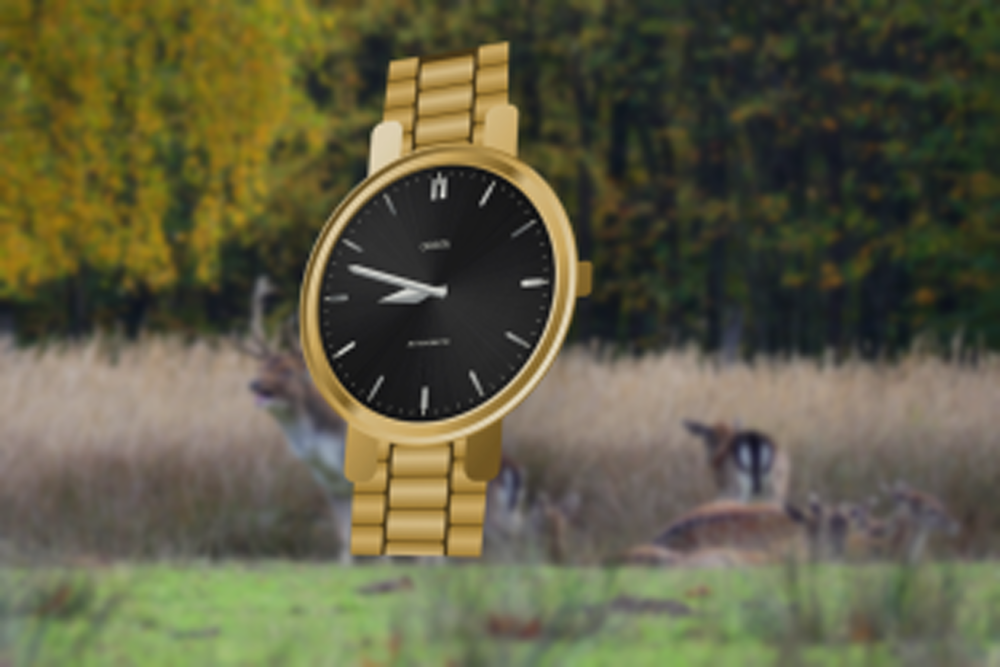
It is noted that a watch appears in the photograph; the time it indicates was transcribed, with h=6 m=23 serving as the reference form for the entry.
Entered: h=8 m=48
